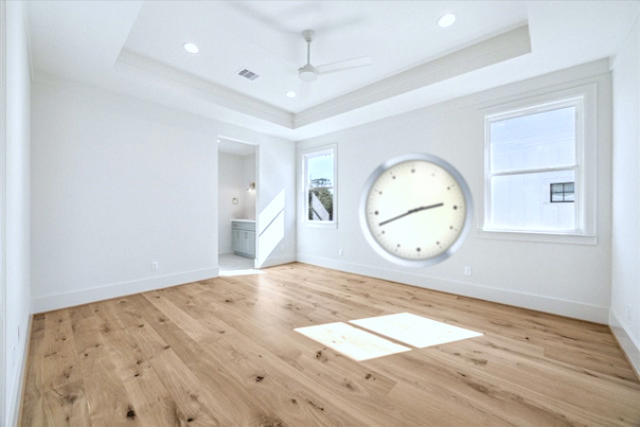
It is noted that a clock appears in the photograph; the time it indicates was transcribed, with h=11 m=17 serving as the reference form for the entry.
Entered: h=2 m=42
